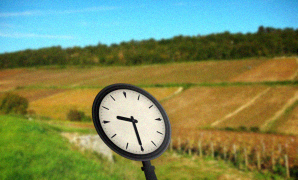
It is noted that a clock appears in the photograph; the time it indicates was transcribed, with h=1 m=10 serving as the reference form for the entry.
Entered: h=9 m=30
